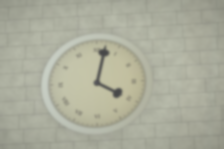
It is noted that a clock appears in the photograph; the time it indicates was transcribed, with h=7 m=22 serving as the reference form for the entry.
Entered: h=4 m=2
